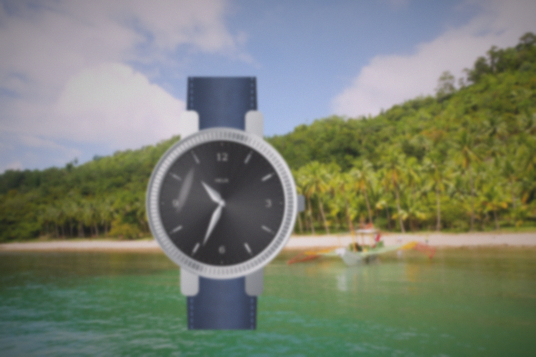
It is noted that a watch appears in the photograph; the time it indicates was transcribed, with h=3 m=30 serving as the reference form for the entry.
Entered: h=10 m=34
